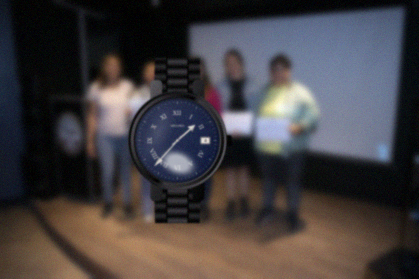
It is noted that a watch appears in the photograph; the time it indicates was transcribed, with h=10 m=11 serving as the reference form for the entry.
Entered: h=1 m=37
